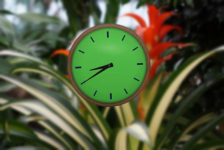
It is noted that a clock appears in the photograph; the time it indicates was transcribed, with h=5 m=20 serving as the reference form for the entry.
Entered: h=8 m=40
